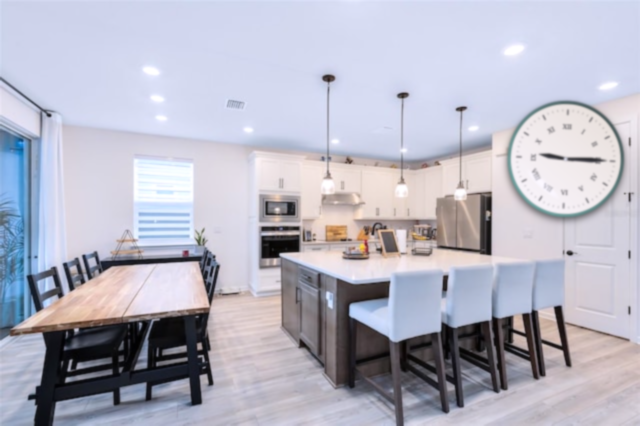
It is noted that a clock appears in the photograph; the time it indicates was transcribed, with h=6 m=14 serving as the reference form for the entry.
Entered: h=9 m=15
